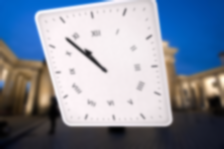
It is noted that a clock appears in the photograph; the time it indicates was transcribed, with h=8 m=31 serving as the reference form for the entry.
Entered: h=10 m=53
